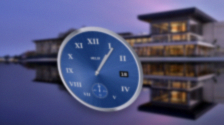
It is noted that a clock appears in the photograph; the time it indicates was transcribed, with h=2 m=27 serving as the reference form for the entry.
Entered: h=1 m=6
